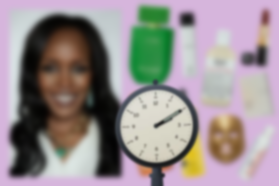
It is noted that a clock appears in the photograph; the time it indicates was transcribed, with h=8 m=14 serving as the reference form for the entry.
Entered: h=2 m=10
